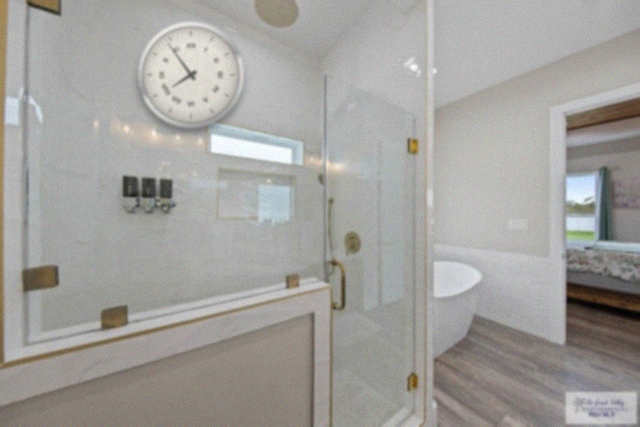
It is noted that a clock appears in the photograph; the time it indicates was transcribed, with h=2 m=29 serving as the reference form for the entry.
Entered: h=7 m=54
